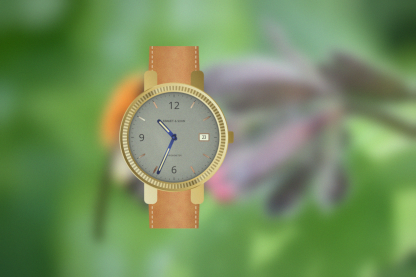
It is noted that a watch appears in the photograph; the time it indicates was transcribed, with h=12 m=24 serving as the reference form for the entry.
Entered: h=10 m=34
